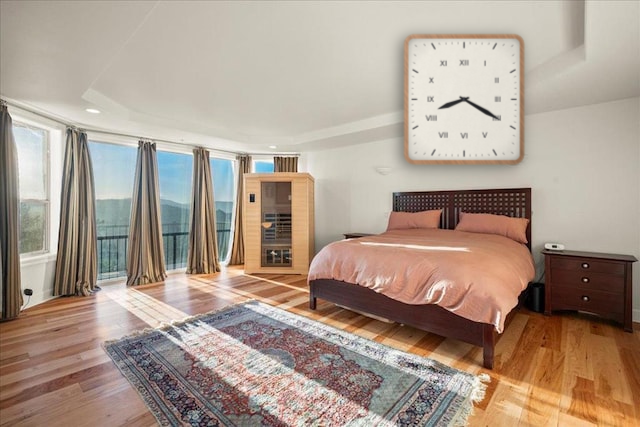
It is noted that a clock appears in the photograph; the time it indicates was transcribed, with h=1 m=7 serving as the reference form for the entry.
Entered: h=8 m=20
